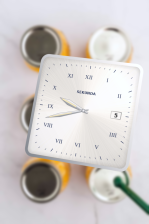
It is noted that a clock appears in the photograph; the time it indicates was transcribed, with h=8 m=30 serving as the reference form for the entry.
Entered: h=9 m=42
